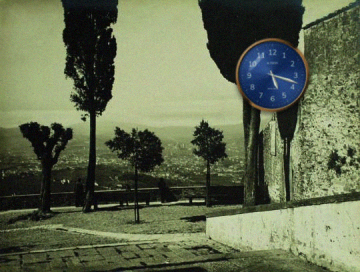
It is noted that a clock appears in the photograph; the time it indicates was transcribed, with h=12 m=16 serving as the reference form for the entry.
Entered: h=5 m=18
